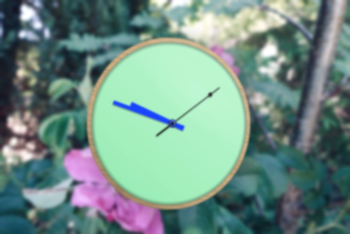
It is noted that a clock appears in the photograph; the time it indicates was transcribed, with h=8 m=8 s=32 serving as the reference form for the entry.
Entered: h=9 m=48 s=9
